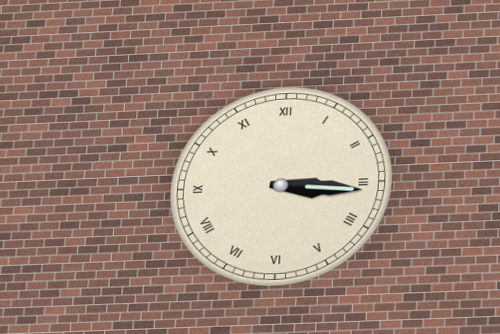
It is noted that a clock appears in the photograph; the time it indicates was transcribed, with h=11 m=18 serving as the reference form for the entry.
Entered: h=3 m=16
